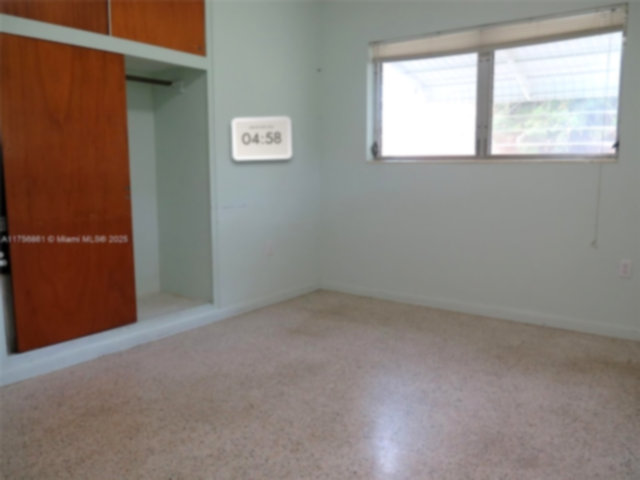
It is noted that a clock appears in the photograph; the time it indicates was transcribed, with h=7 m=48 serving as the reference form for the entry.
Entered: h=4 m=58
